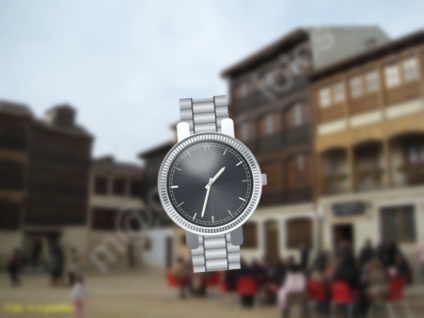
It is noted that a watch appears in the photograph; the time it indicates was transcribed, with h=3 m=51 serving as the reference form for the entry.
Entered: h=1 m=33
